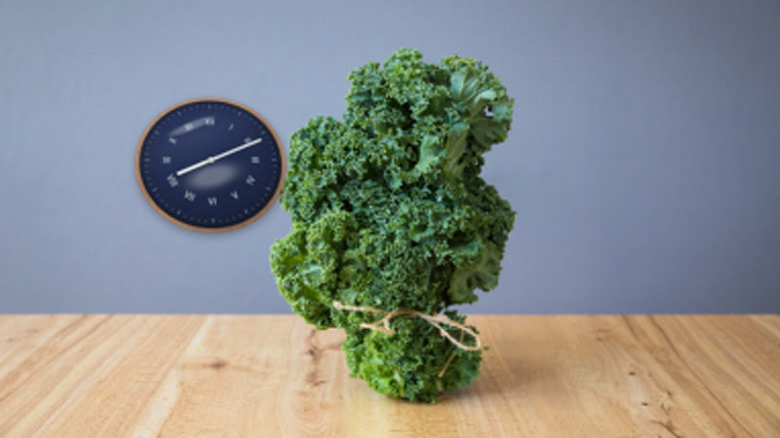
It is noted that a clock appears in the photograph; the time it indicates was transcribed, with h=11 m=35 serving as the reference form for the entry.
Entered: h=8 m=11
